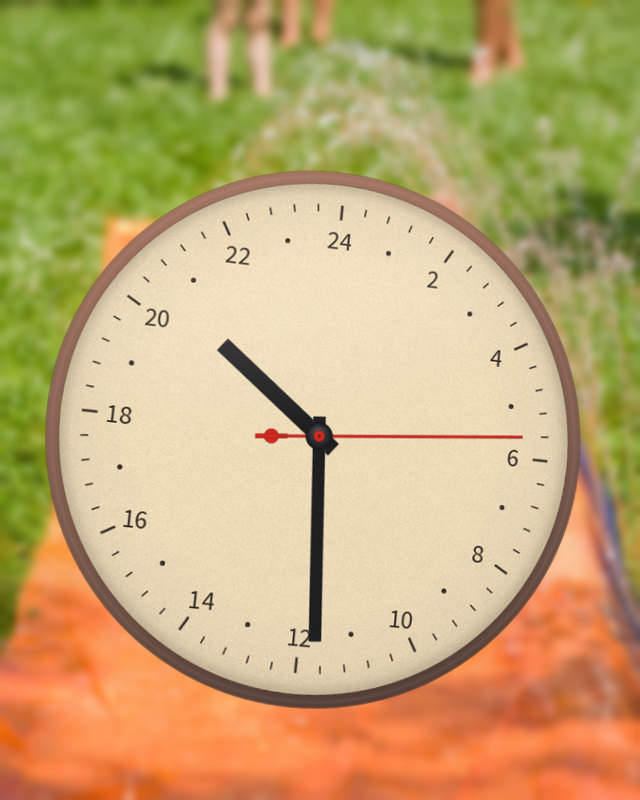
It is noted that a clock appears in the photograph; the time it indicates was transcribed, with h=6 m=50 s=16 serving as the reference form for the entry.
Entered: h=20 m=29 s=14
